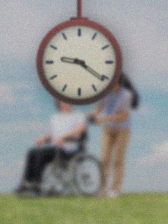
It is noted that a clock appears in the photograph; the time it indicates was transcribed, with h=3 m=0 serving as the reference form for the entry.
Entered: h=9 m=21
